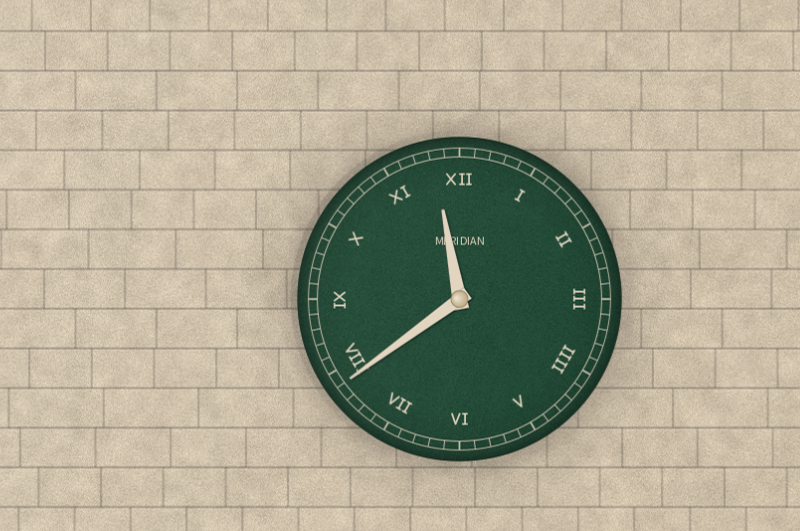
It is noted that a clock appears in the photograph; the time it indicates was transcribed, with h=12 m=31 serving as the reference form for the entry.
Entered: h=11 m=39
